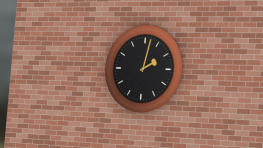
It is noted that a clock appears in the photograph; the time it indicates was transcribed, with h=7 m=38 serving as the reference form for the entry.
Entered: h=2 m=2
